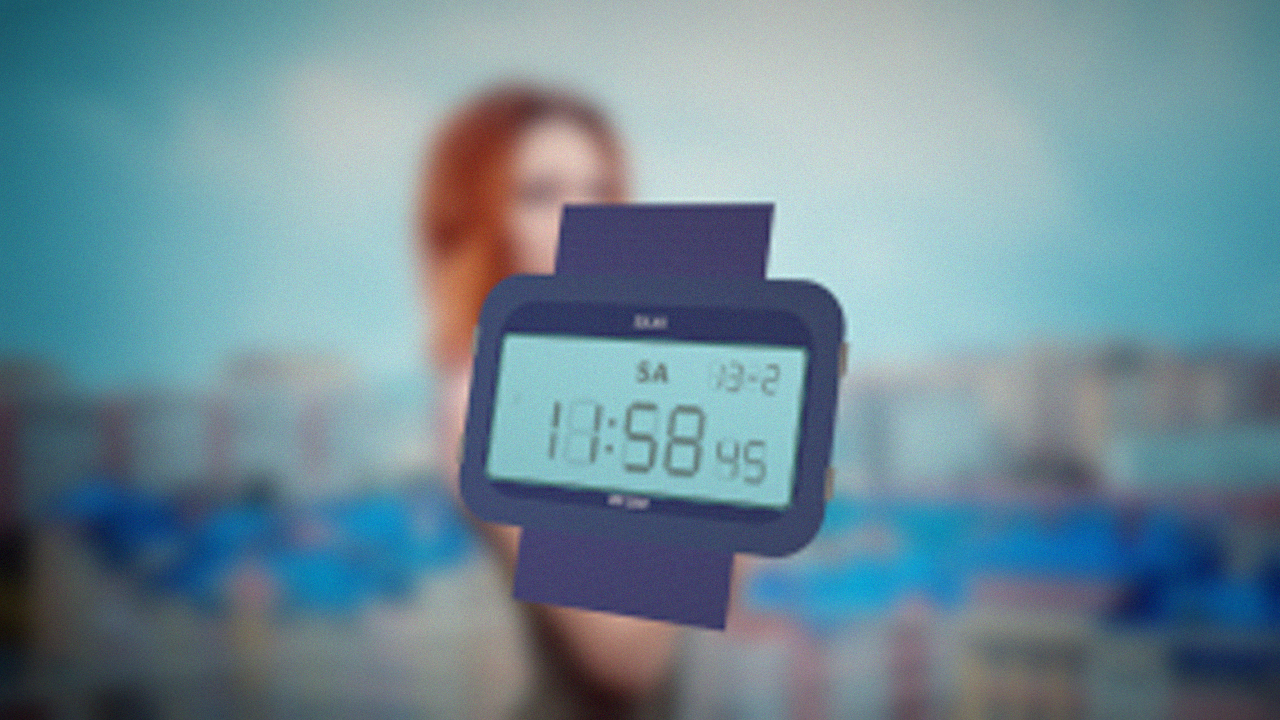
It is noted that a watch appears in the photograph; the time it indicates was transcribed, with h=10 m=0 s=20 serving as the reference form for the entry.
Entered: h=11 m=58 s=45
